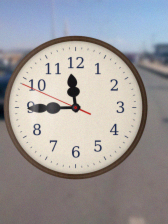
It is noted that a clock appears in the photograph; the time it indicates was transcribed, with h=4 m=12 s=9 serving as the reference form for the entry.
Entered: h=11 m=44 s=49
